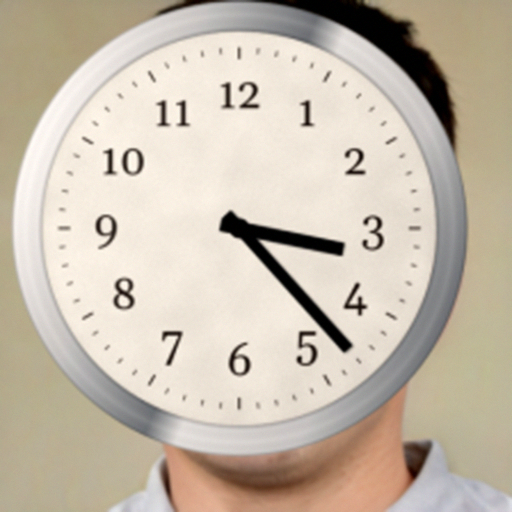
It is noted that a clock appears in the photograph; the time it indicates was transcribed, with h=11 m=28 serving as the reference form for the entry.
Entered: h=3 m=23
